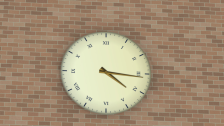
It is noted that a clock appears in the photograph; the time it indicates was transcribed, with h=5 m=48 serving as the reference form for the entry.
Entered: h=4 m=16
